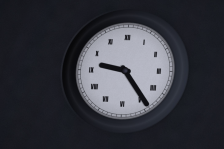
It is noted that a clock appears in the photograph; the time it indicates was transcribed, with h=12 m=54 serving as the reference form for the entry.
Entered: h=9 m=24
